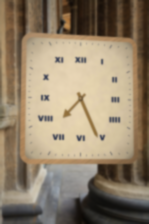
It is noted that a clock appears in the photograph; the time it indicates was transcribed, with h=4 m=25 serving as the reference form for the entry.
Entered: h=7 m=26
